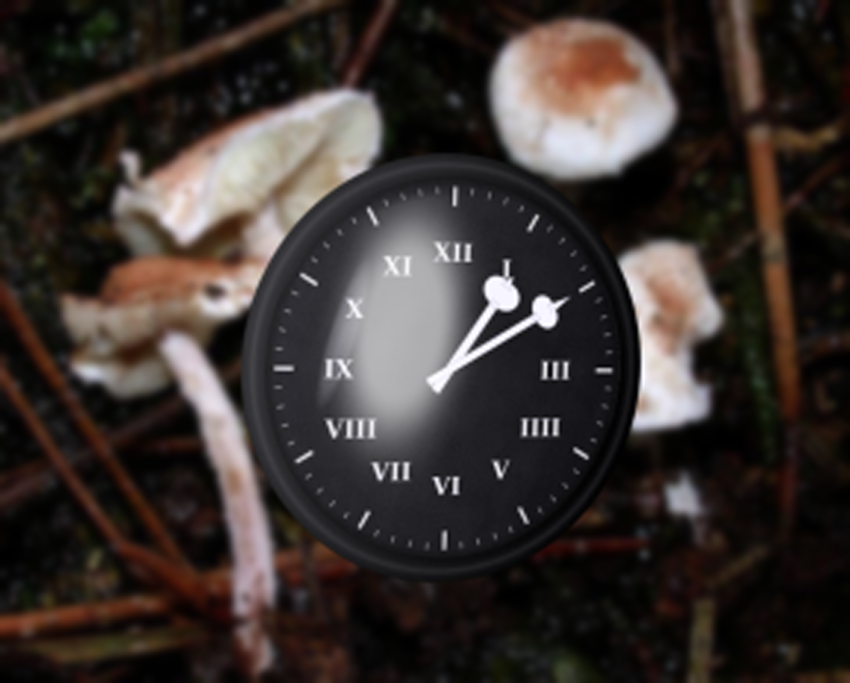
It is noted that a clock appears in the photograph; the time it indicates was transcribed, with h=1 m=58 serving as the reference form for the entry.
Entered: h=1 m=10
